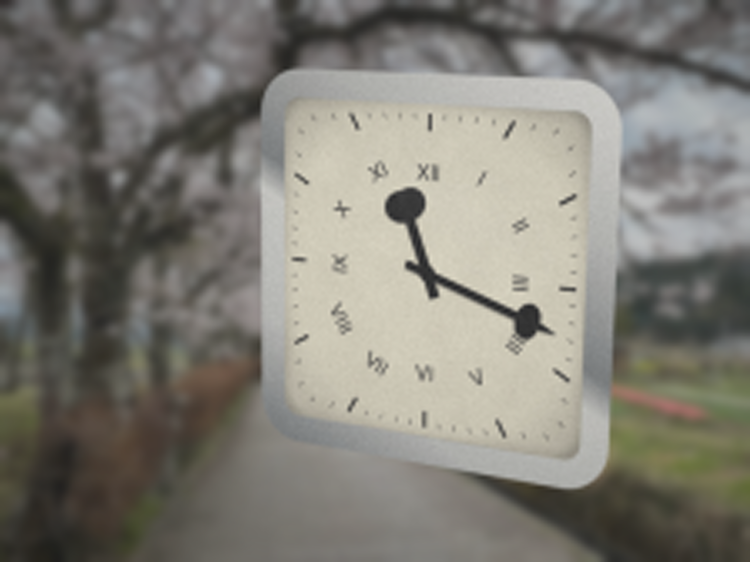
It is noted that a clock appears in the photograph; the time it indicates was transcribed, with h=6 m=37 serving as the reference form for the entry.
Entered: h=11 m=18
